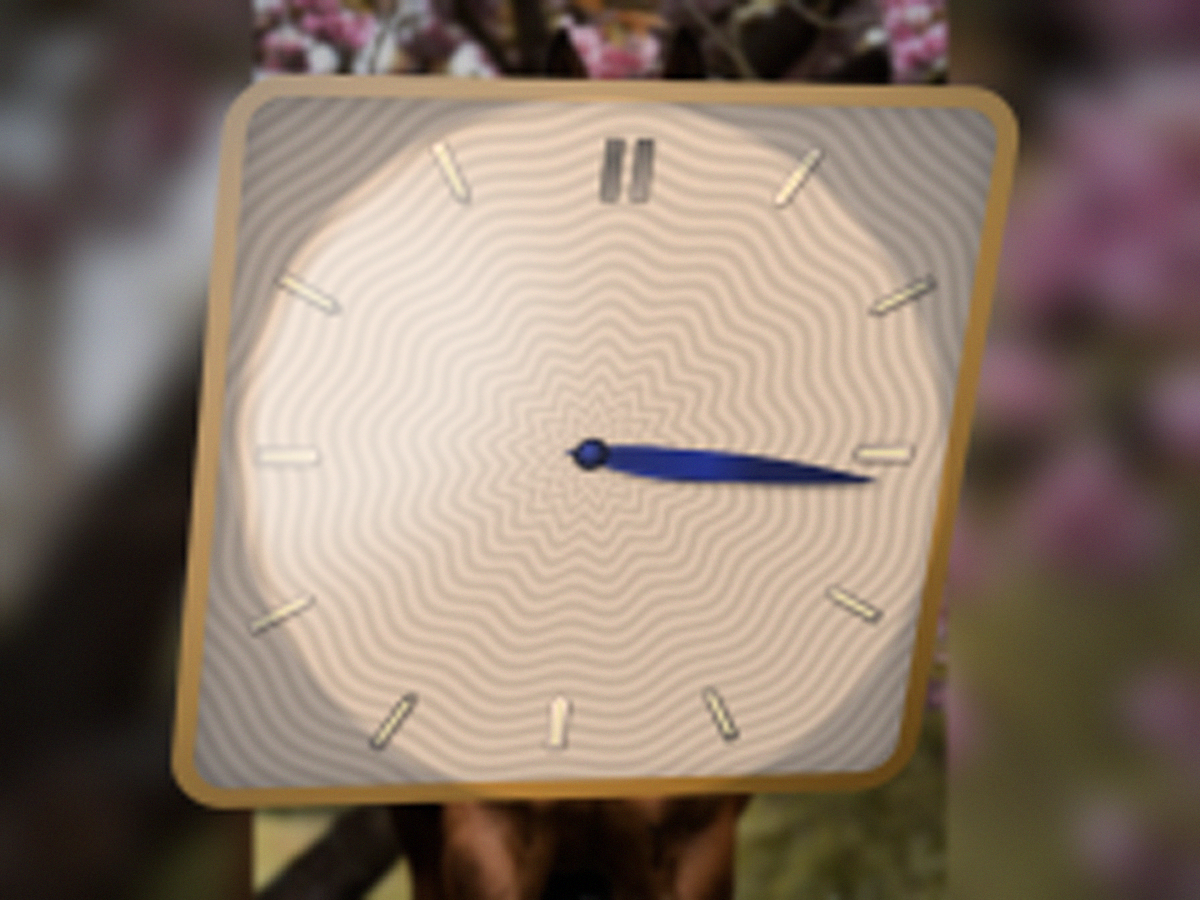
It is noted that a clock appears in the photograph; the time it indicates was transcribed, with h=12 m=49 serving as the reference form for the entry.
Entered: h=3 m=16
